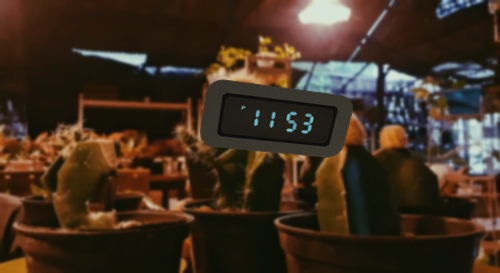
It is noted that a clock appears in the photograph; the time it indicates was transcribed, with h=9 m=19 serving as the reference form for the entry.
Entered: h=11 m=53
